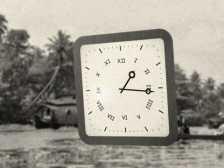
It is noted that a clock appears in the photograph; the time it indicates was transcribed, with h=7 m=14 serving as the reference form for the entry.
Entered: h=1 m=16
